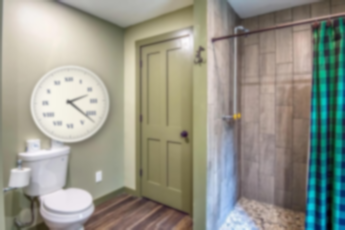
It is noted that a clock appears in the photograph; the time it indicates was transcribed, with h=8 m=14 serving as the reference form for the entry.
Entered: h=2 m=22
